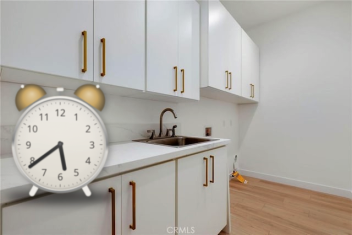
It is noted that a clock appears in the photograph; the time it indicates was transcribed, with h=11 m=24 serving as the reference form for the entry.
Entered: h=5 m=39
